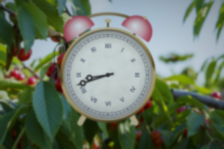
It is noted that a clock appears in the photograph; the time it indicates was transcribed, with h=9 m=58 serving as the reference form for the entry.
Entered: h=8 m=42
